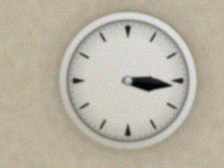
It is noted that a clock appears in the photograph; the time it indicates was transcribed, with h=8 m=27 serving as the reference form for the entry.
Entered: h=3 m=16
